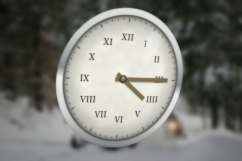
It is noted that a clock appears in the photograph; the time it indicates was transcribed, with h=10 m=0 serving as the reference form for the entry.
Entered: h=4 m=15
